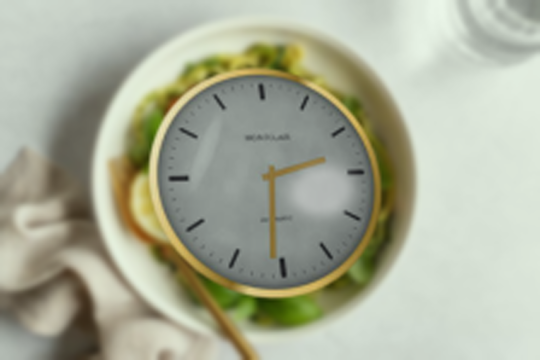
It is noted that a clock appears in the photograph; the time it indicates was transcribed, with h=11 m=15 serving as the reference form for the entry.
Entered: h=2 m=31
